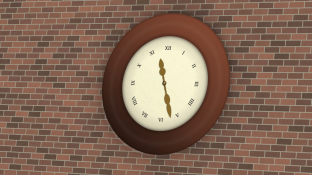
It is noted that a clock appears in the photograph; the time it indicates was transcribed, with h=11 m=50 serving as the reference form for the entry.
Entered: h=11 m=27
